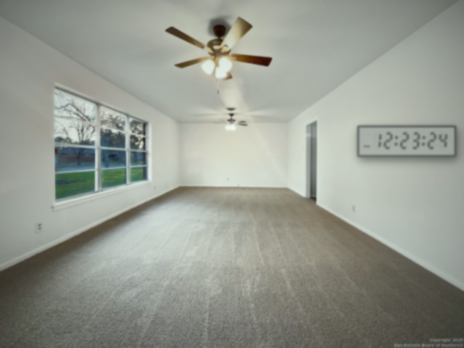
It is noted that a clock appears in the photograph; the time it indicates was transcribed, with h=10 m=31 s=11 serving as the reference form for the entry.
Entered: h=12 m=23 s=24
